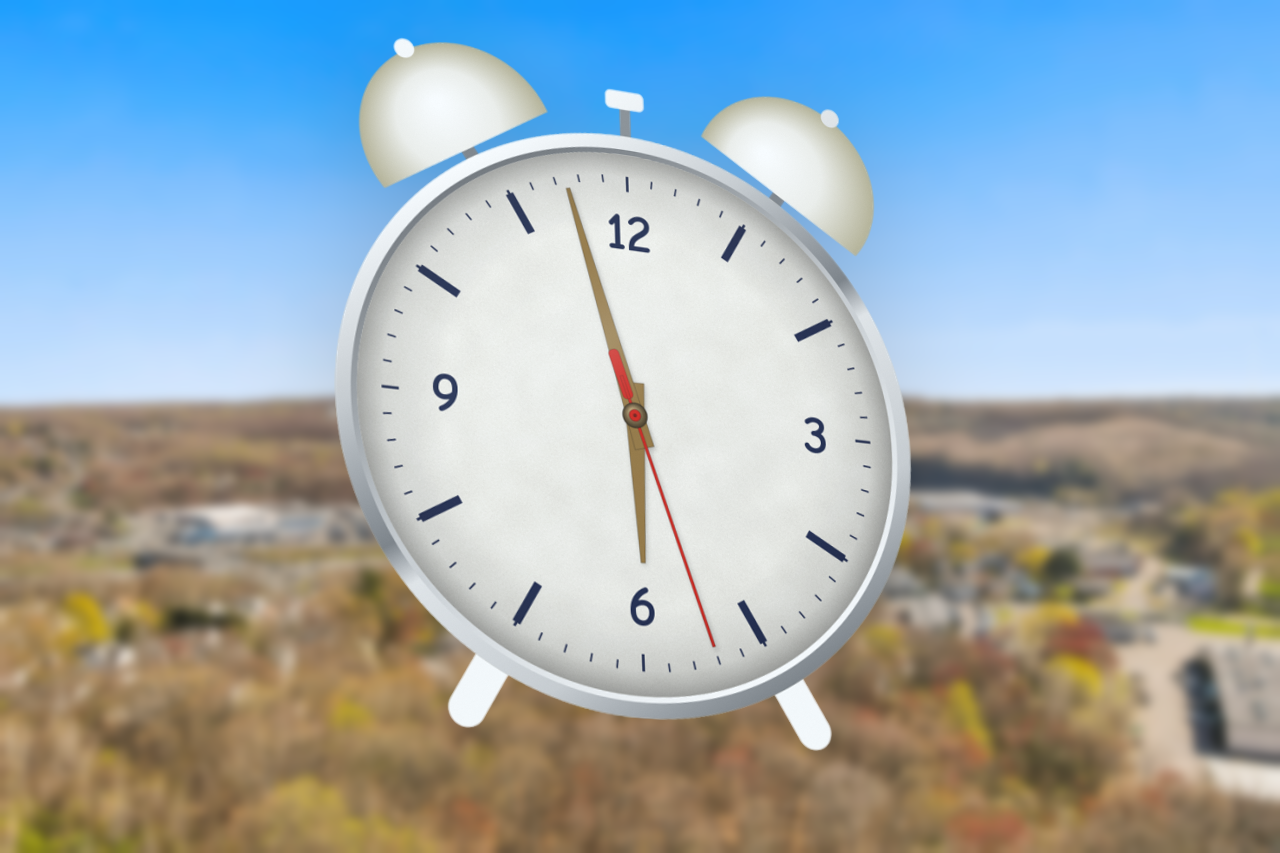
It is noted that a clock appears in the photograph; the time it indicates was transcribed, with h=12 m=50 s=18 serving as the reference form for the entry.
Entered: h=5 m=57 s=27
